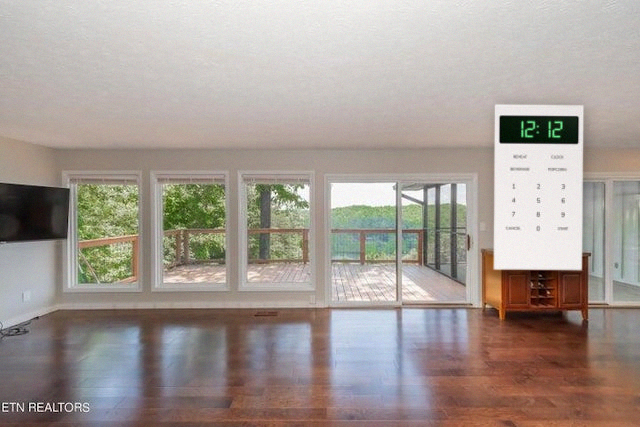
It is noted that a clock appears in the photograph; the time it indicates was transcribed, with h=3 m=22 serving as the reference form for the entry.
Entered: h=12 m=12
